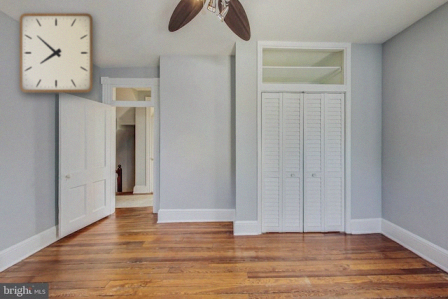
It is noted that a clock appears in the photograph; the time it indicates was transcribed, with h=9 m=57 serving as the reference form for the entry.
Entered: h=7 m=52
